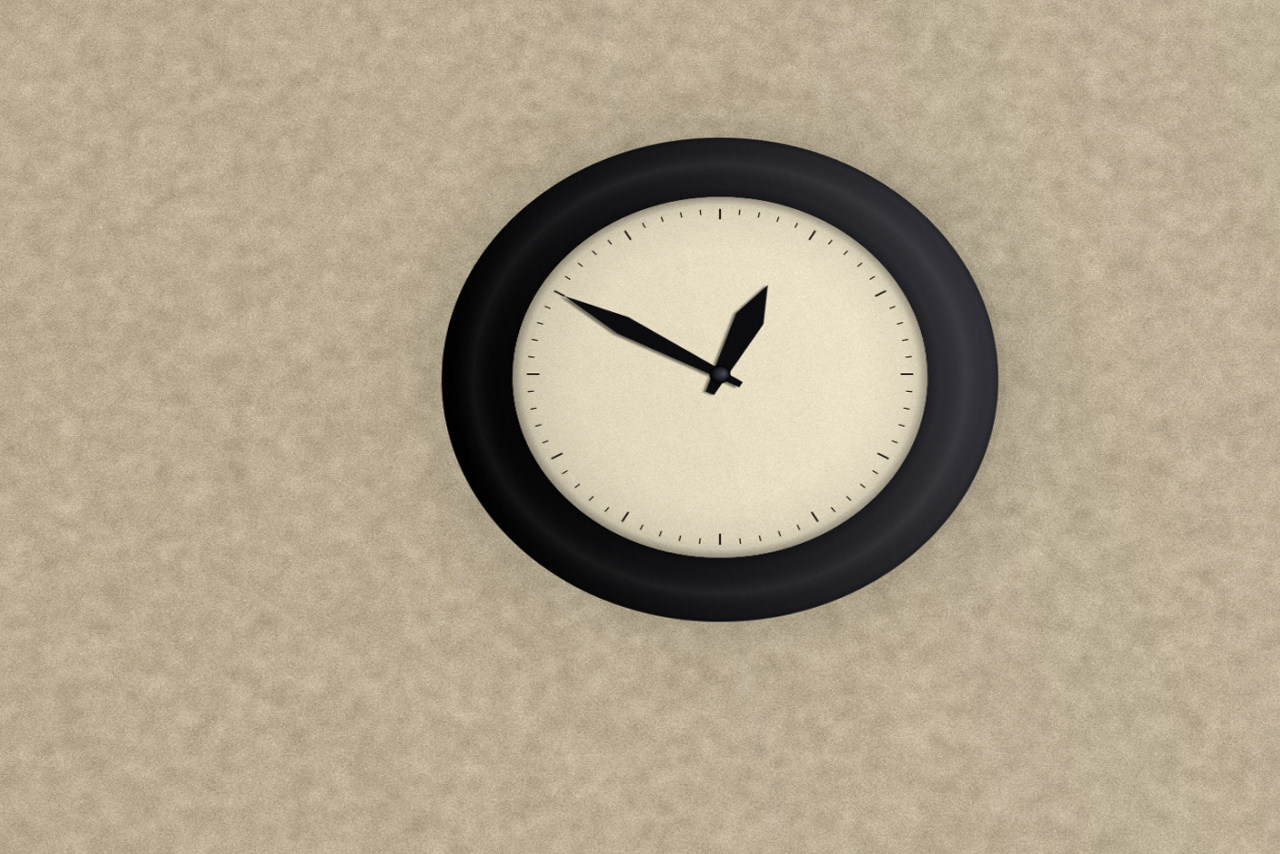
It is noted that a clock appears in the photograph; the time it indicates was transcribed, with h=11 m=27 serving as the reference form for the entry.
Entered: h=12 m=50
